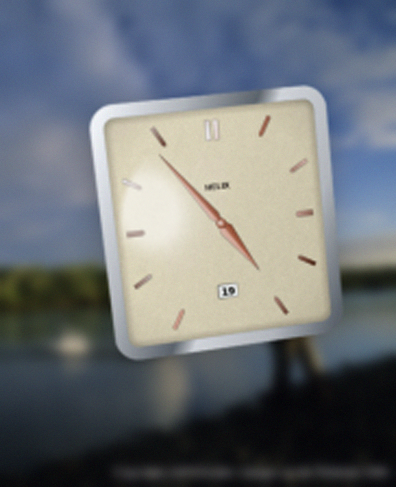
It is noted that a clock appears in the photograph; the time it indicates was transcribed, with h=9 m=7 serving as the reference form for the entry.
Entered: h=4 m=54
